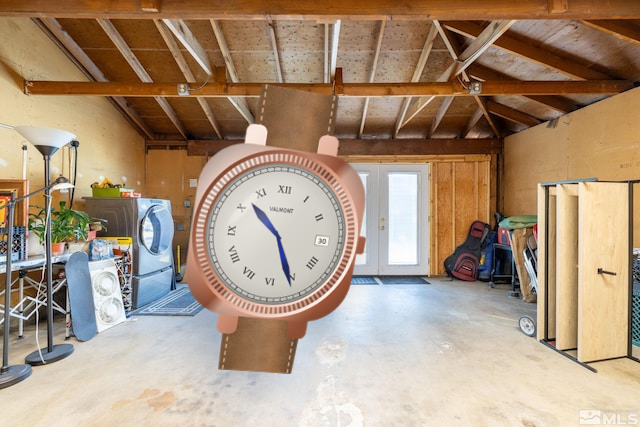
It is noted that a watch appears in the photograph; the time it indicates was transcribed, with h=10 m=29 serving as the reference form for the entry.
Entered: h=10 m=26
